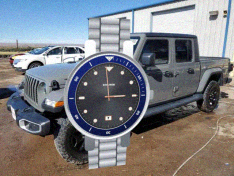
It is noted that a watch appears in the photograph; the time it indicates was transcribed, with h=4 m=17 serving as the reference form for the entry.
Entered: h=2 m=59
